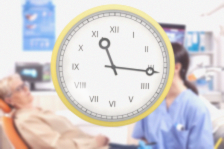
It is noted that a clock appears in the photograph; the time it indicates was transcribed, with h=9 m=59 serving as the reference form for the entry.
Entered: h=11 m=16
